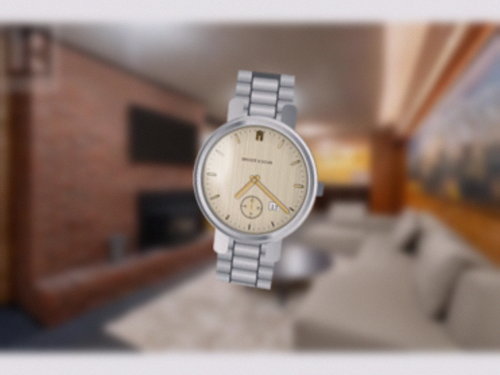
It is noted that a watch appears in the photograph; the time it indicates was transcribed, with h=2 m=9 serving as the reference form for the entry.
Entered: h=7 m=21
